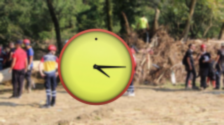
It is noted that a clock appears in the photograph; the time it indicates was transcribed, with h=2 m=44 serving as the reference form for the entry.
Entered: h=4 m=15
